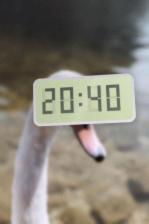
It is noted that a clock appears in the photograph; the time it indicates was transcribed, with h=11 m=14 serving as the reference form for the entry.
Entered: h=20 m=40
